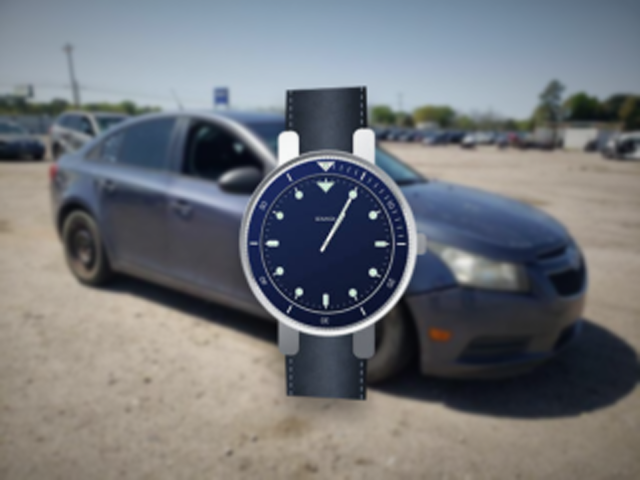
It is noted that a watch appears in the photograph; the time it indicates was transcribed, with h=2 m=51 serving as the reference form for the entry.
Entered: h=1 m=5
